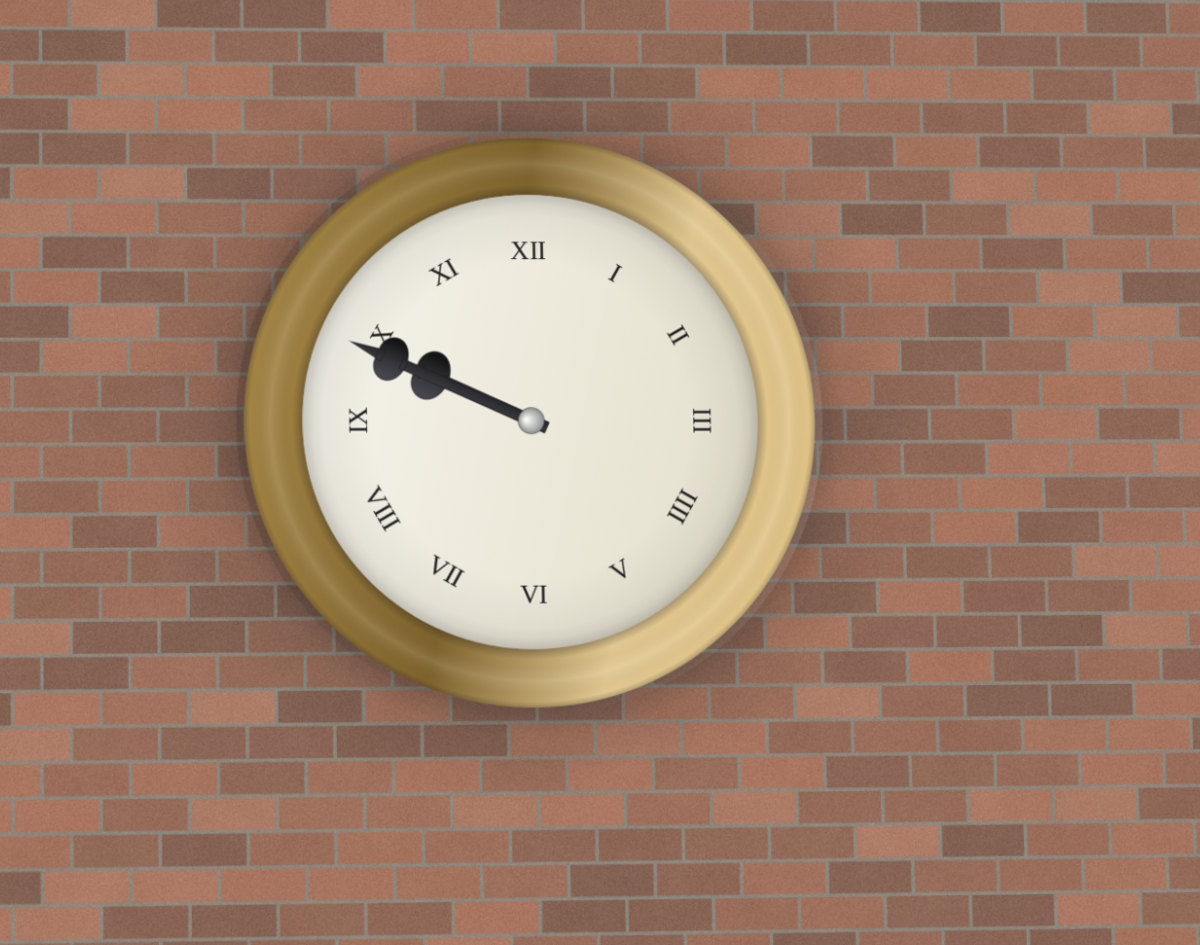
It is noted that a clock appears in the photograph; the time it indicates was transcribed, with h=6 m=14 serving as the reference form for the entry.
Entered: h=9 m=49
